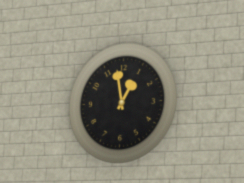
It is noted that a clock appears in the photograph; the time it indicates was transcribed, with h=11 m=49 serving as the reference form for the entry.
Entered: h=12 m=58
